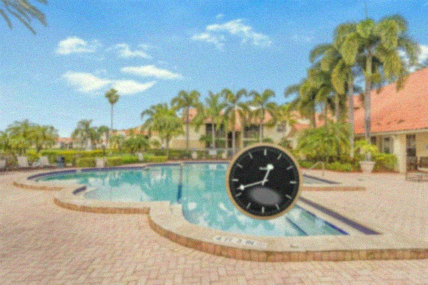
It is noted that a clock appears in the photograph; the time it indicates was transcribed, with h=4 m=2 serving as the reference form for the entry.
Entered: h=12 m=42
